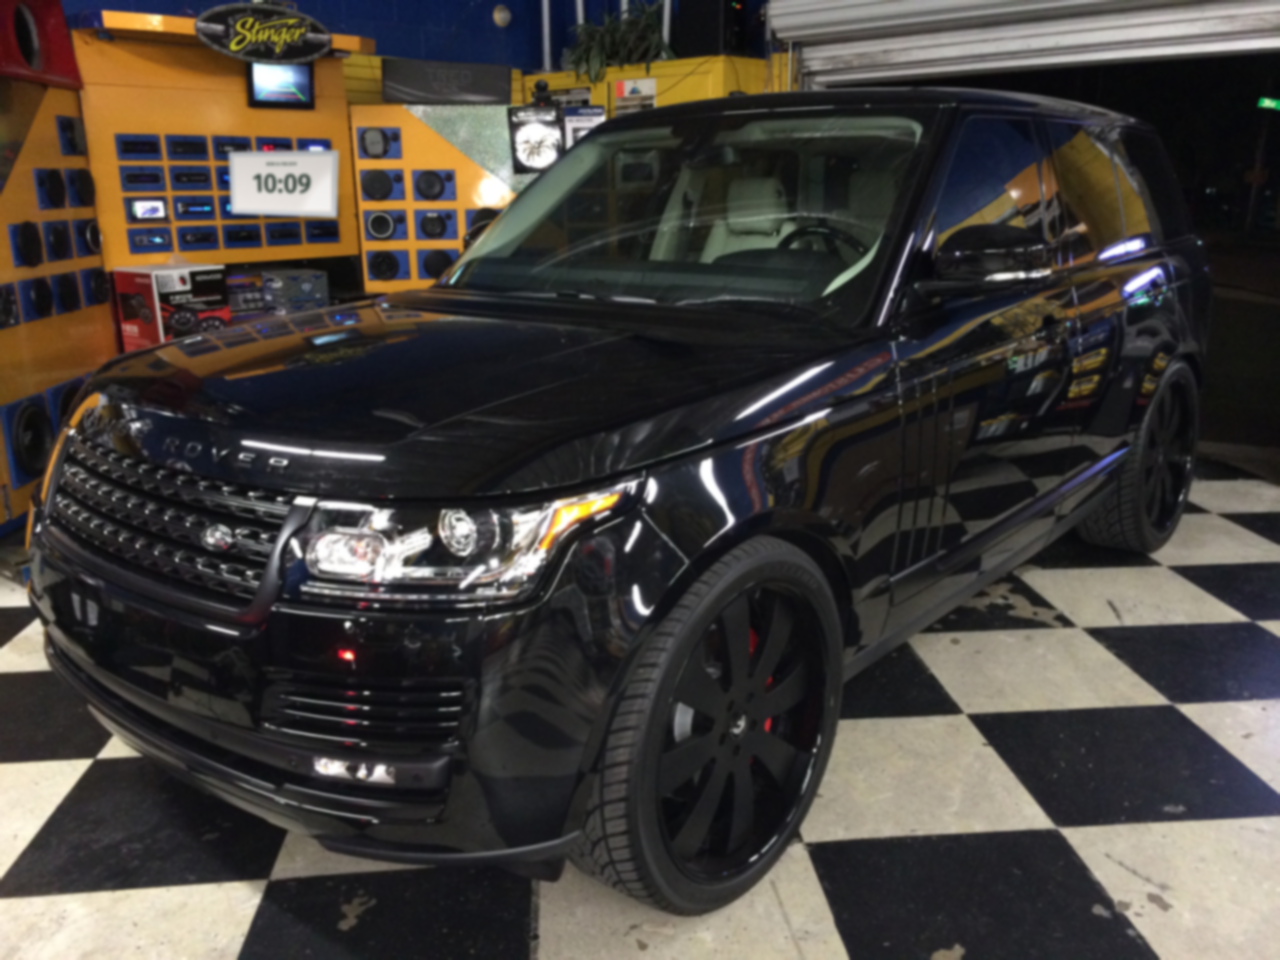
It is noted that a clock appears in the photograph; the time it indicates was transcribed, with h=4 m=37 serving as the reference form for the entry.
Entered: h=10 m=9
